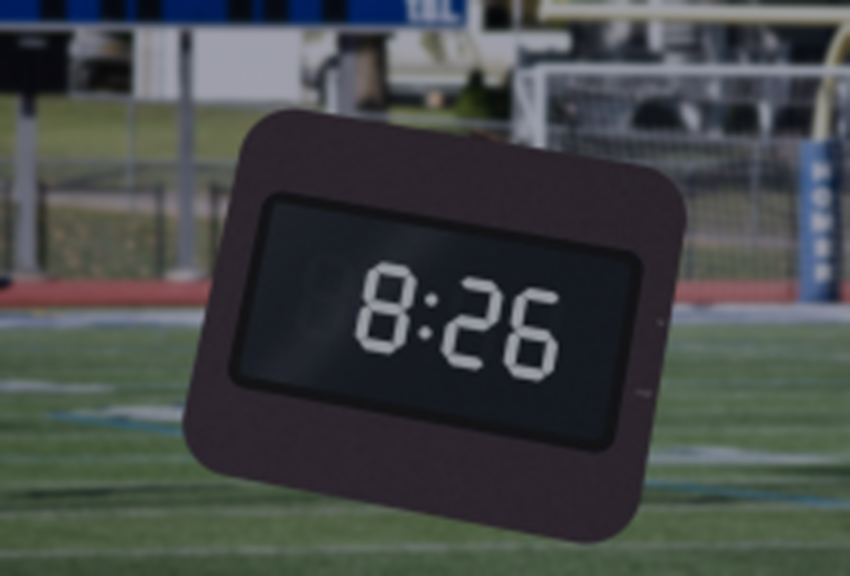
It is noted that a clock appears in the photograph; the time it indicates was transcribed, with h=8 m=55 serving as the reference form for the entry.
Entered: h=8 m=26
